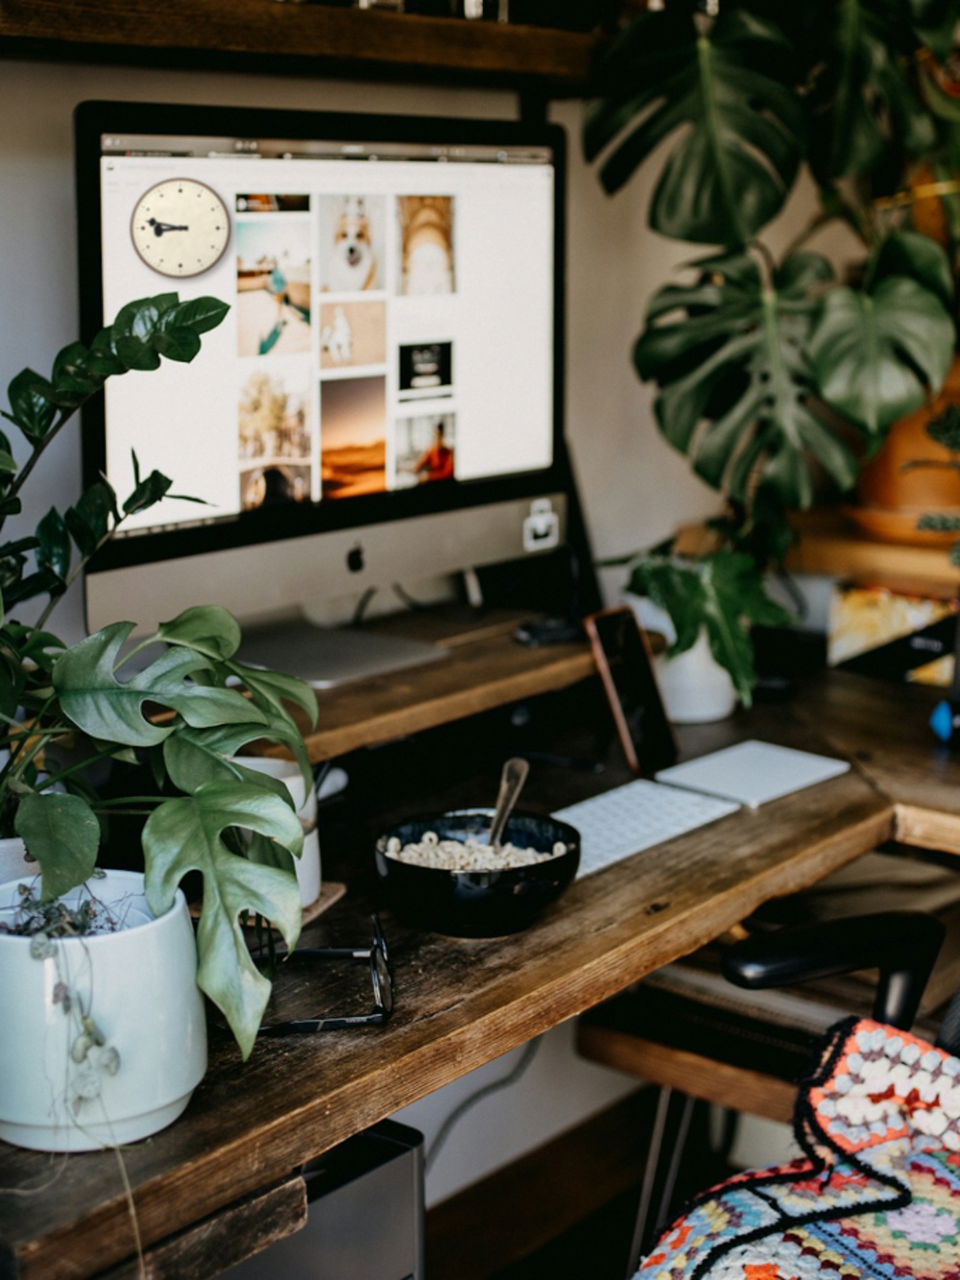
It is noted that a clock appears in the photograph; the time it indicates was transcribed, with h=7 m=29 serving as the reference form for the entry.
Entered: h=8 m=47
